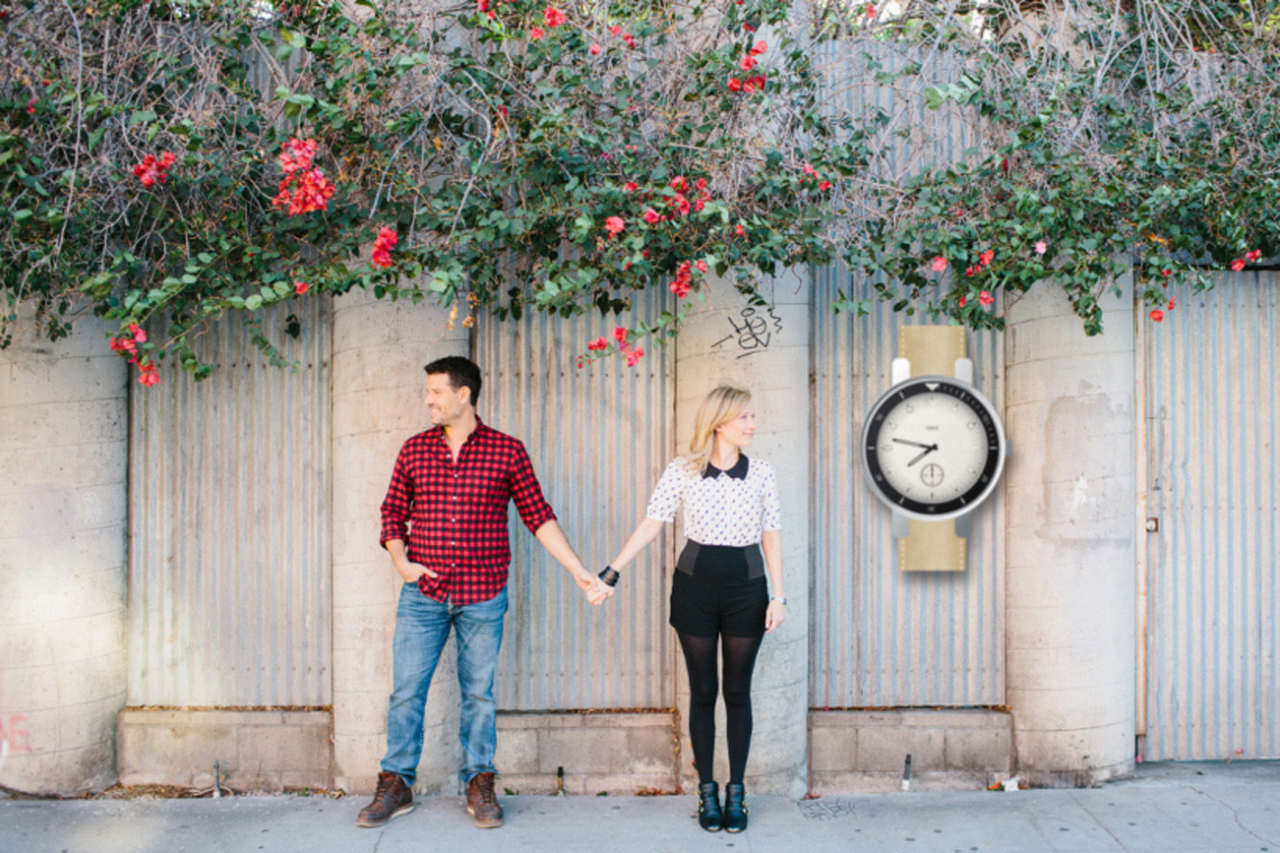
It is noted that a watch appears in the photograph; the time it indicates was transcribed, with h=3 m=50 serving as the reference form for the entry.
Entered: h=7 m=47
